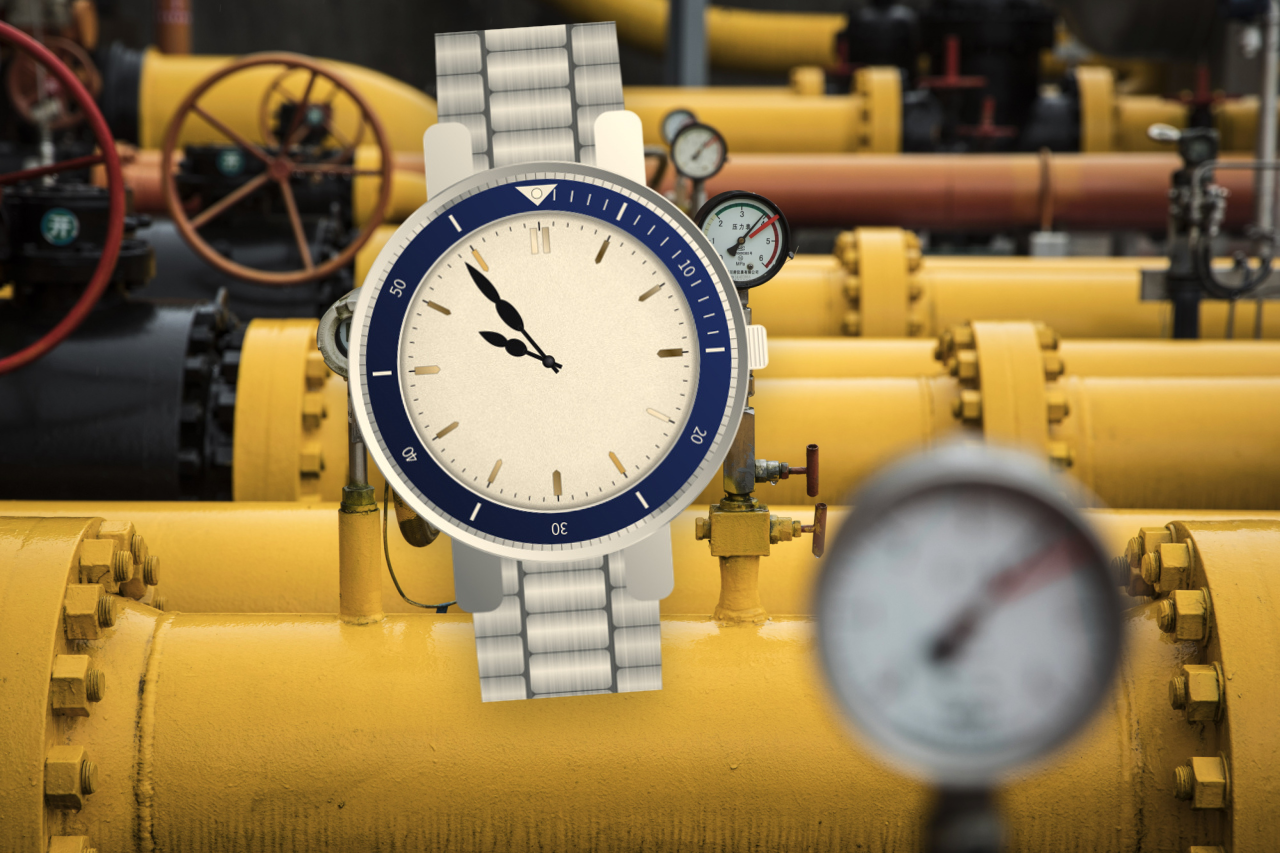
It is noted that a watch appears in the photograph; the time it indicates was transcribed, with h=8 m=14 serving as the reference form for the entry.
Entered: h=9 m=54
